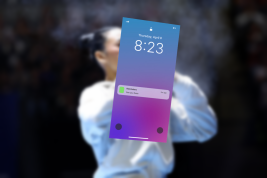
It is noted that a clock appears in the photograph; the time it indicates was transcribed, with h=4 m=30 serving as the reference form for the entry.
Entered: h=8 m=23
